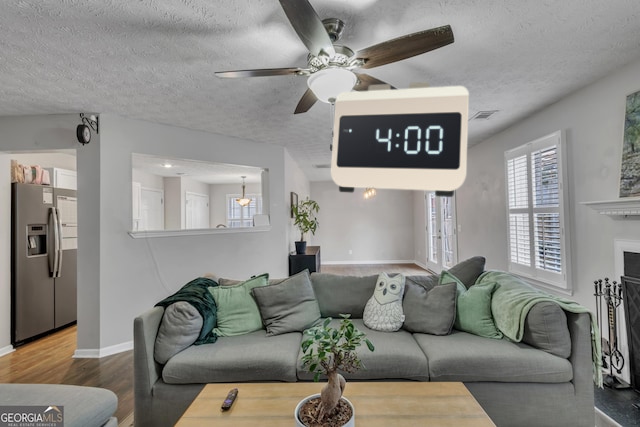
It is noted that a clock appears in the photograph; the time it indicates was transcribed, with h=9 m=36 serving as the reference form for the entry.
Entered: h=4 m=0
